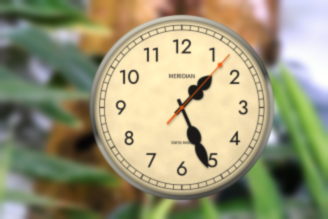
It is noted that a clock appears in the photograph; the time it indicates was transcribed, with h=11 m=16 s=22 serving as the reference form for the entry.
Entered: h=1 m=26 s=7
